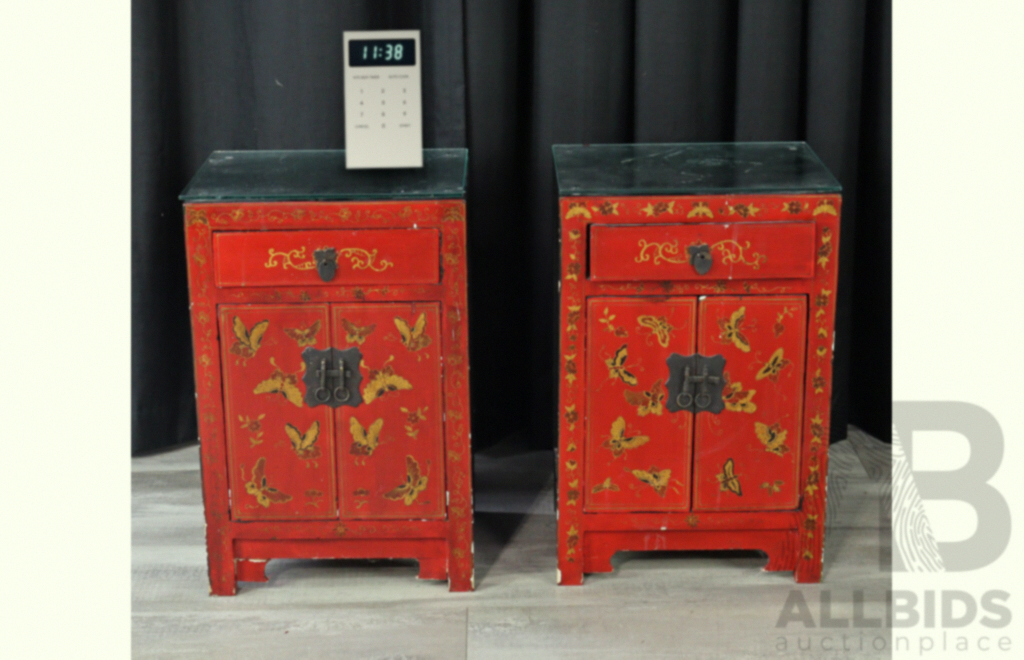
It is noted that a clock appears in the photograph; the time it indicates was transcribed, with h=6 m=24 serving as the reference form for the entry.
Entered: h=11 m=38
